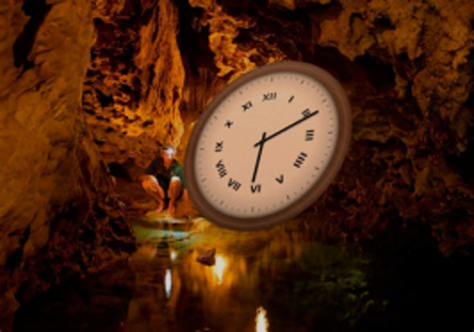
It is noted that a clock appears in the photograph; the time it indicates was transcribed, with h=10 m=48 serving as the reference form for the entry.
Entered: h=6 m=11
